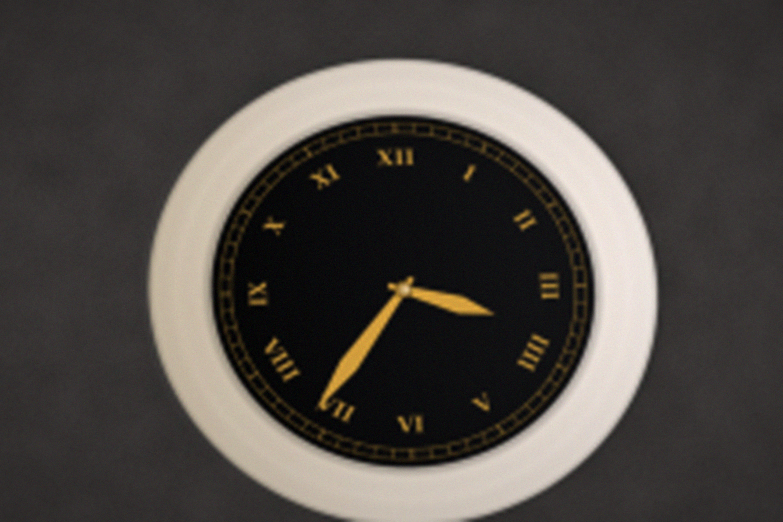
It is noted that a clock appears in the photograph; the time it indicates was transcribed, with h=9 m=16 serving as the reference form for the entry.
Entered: h=3 m=36
